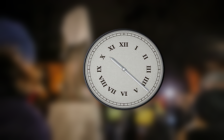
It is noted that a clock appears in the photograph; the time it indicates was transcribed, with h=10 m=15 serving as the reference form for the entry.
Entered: h=10 m=22
